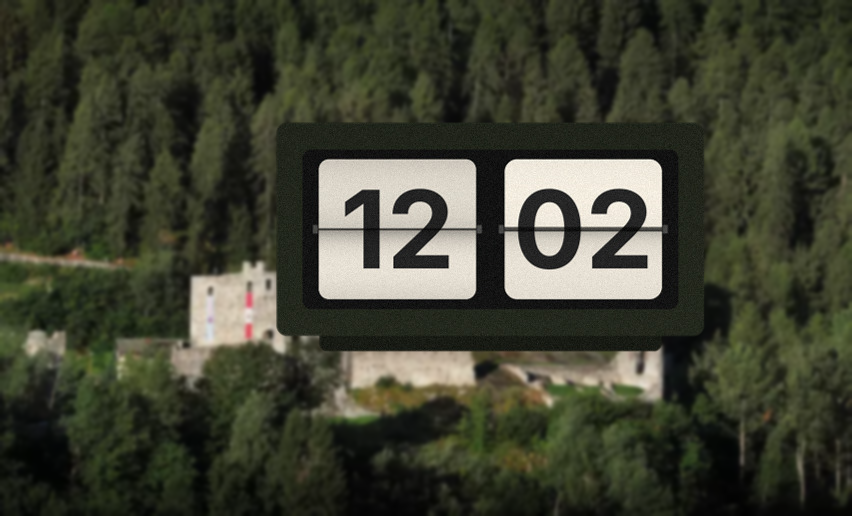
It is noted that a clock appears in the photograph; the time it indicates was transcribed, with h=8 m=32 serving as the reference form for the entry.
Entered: h=12 m=2
